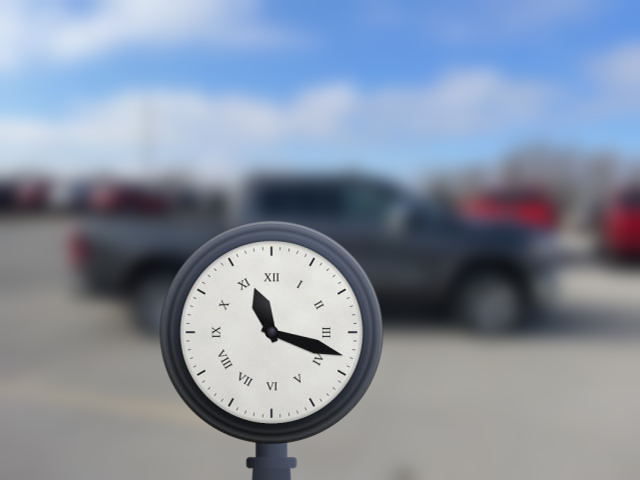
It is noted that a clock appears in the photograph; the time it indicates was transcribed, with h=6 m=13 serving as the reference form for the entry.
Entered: h=11 m=18
